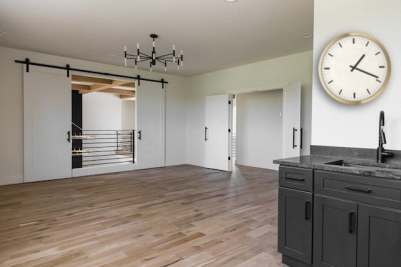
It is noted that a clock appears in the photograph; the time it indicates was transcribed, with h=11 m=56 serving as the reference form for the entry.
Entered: h=1 m=19
